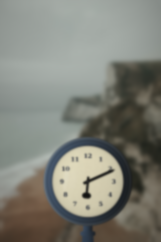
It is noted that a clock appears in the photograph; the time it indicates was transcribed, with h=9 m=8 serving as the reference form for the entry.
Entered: h=6 m=11
